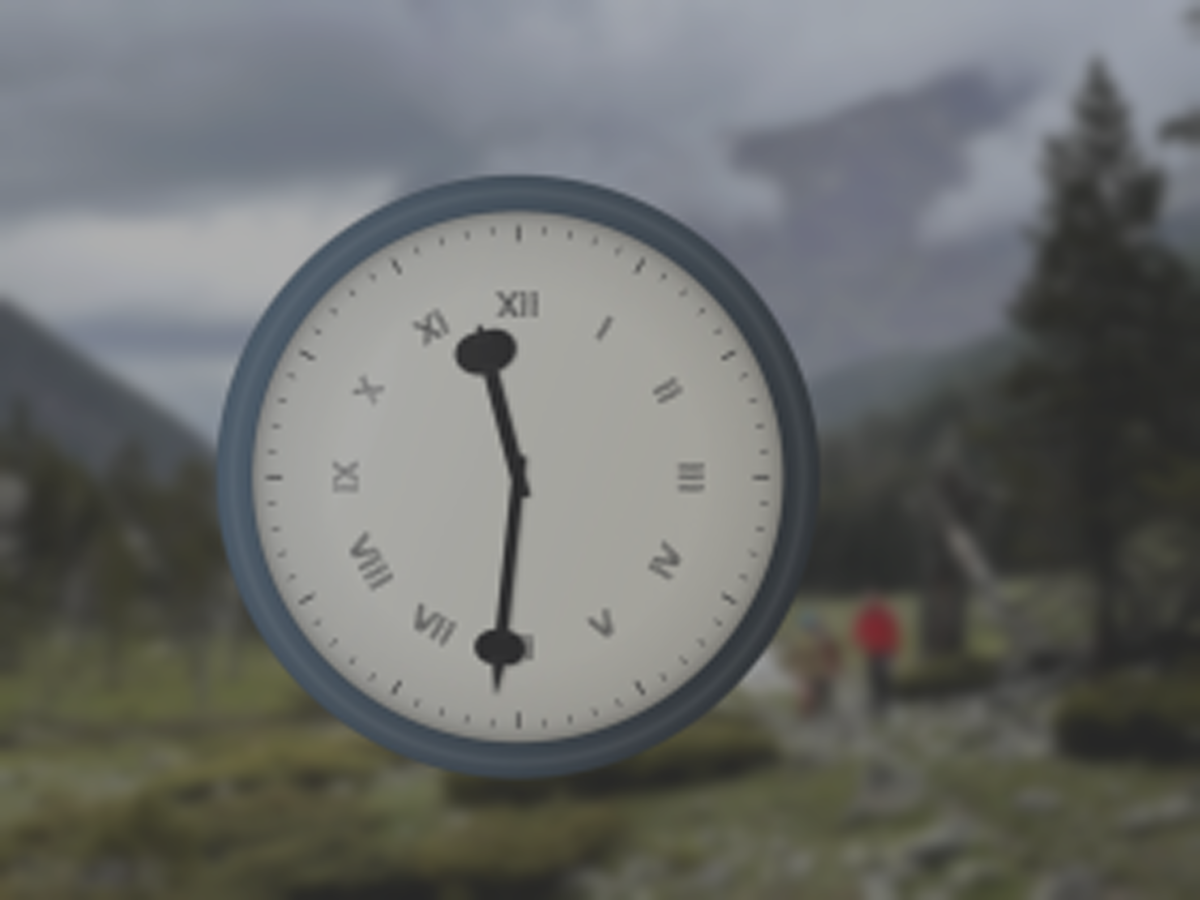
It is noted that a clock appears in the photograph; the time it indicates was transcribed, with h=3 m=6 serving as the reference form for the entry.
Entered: h=11 m=31
